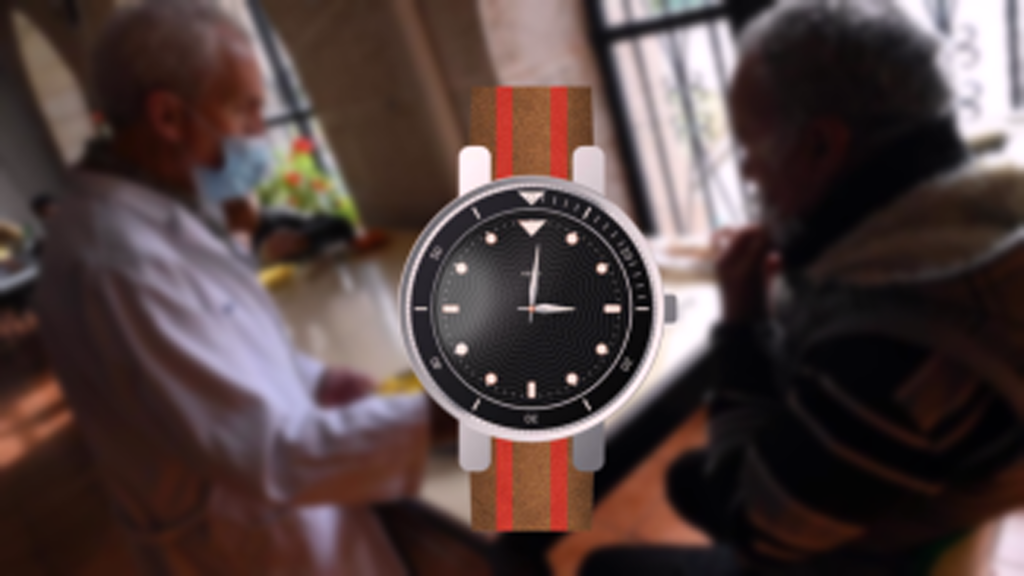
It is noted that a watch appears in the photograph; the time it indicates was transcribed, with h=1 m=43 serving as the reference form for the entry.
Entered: h=3 m=1
